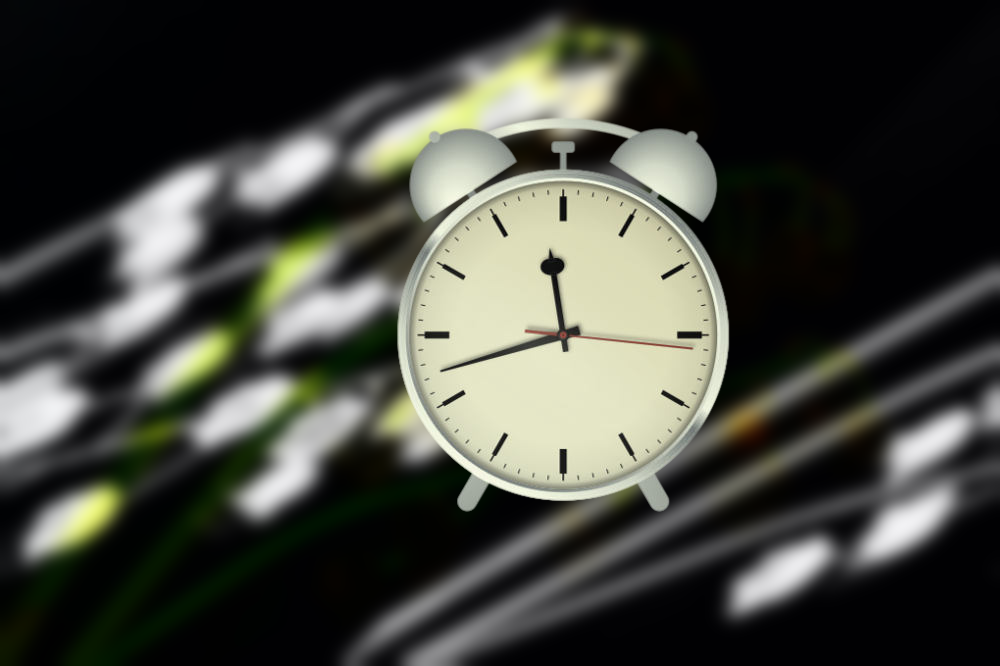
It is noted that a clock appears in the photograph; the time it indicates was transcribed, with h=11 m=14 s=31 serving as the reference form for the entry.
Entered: h=11 m=42 s=16
